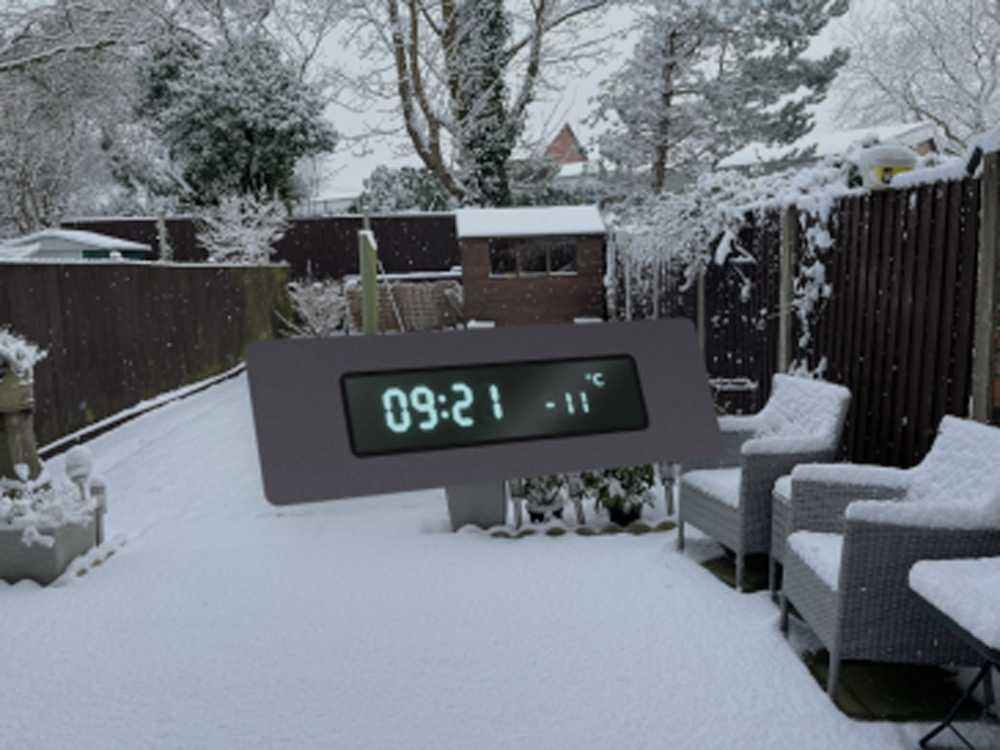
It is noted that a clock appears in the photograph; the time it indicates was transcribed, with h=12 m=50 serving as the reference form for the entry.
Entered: h=9 m=21
